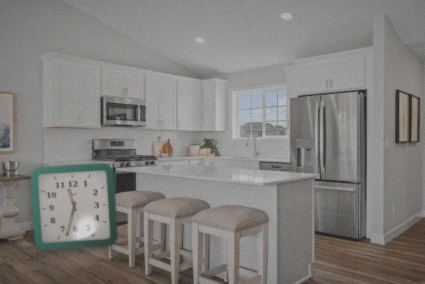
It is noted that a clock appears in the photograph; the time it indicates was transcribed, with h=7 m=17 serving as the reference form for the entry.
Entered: h=11 m=33
